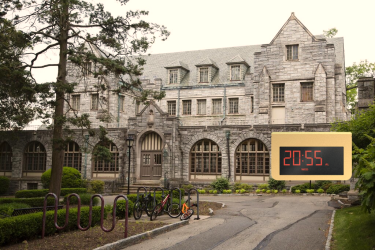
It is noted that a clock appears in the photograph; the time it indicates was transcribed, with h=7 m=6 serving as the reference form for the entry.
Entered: h=20 m=55
